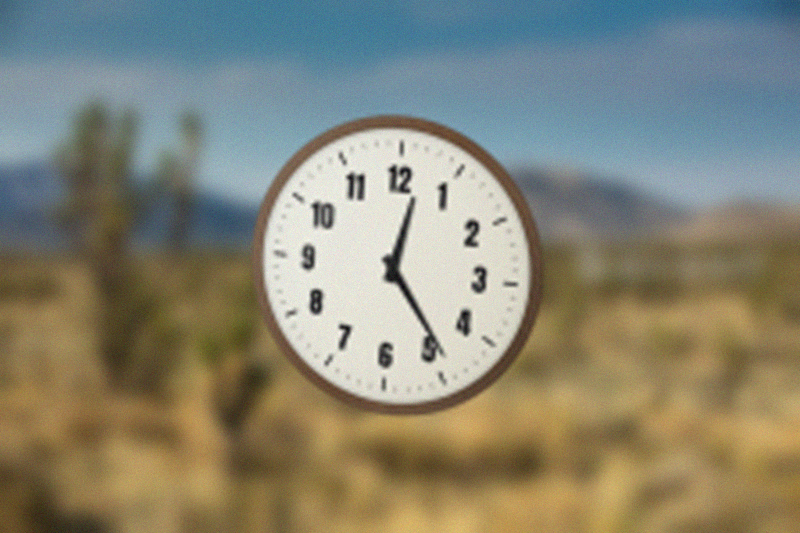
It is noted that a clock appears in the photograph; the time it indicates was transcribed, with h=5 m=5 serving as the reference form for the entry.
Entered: h=12 m=24
